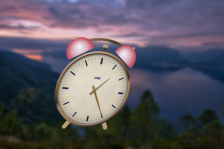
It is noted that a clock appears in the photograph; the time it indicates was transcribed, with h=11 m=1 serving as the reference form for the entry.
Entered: h=1 m=25
